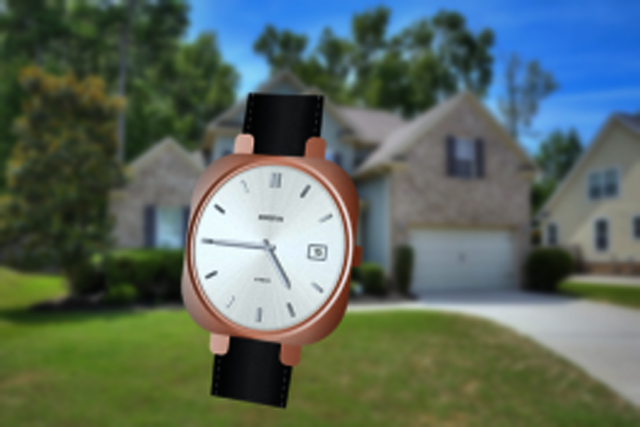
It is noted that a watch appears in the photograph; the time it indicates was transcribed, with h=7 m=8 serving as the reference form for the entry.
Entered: h=4 m=45
